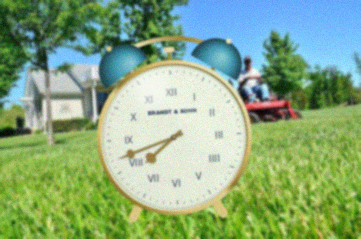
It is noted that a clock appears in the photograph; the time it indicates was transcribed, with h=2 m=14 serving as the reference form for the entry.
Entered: h=7 m=42
